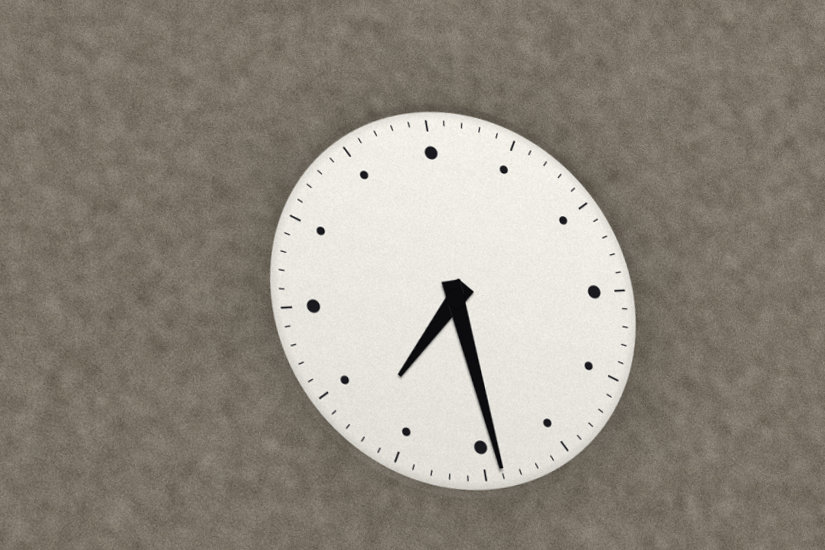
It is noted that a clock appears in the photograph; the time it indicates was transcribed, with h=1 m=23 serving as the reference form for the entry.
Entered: h=7 m=29
